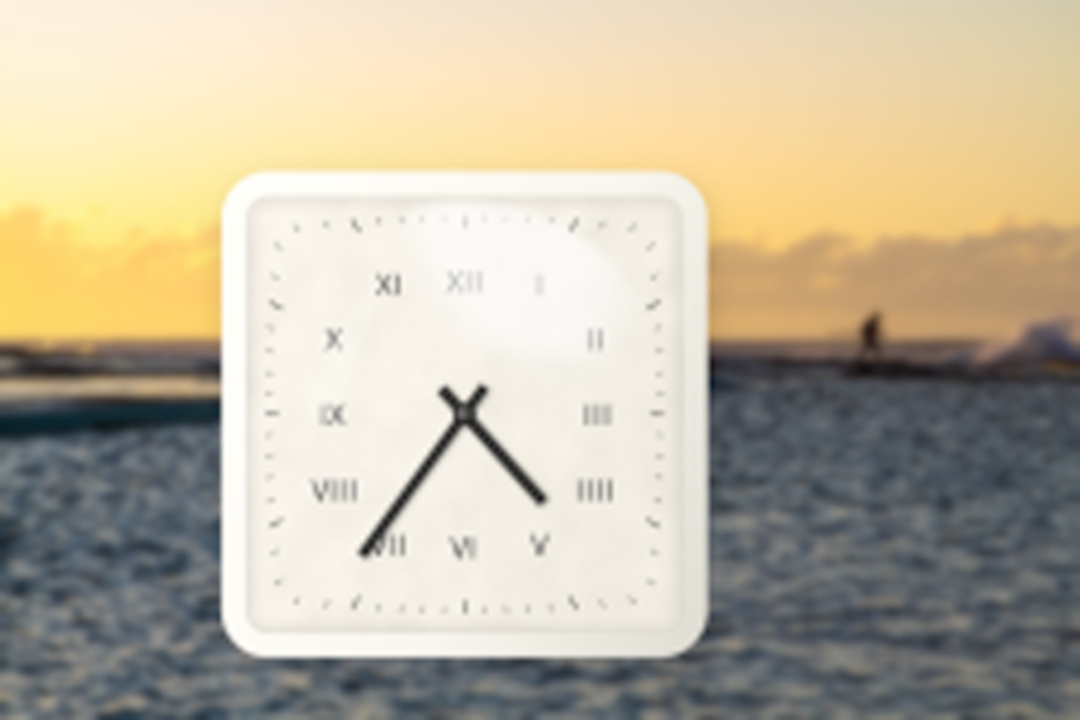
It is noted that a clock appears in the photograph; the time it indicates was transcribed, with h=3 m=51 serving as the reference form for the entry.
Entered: h=4 m=36
